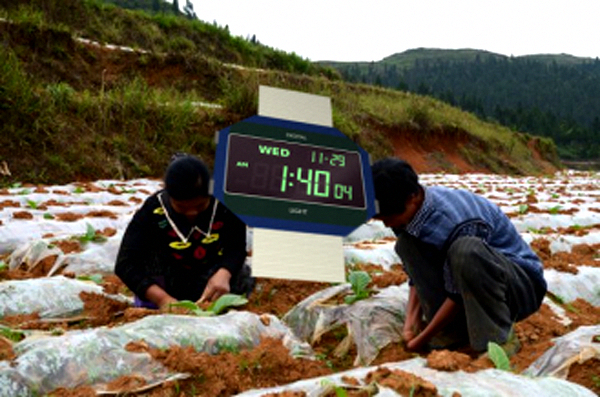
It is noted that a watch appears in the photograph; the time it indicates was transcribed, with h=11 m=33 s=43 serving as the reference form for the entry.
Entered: h=1 m=40 s=4
